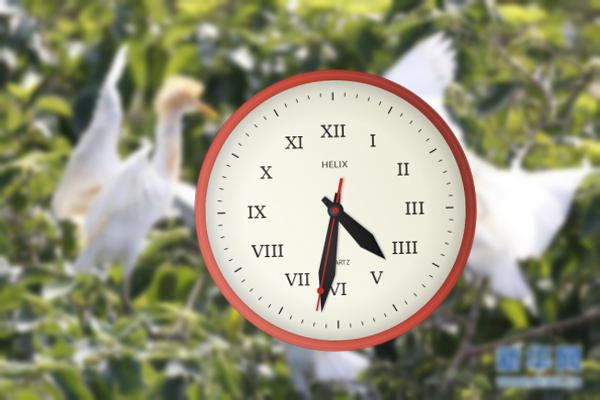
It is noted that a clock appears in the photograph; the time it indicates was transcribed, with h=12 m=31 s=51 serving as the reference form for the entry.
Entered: h=4 m=31 s=32
